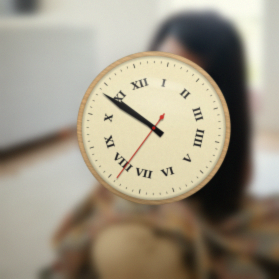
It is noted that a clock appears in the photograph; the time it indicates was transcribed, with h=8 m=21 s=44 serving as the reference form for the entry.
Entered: h=10 m=53 s=39
